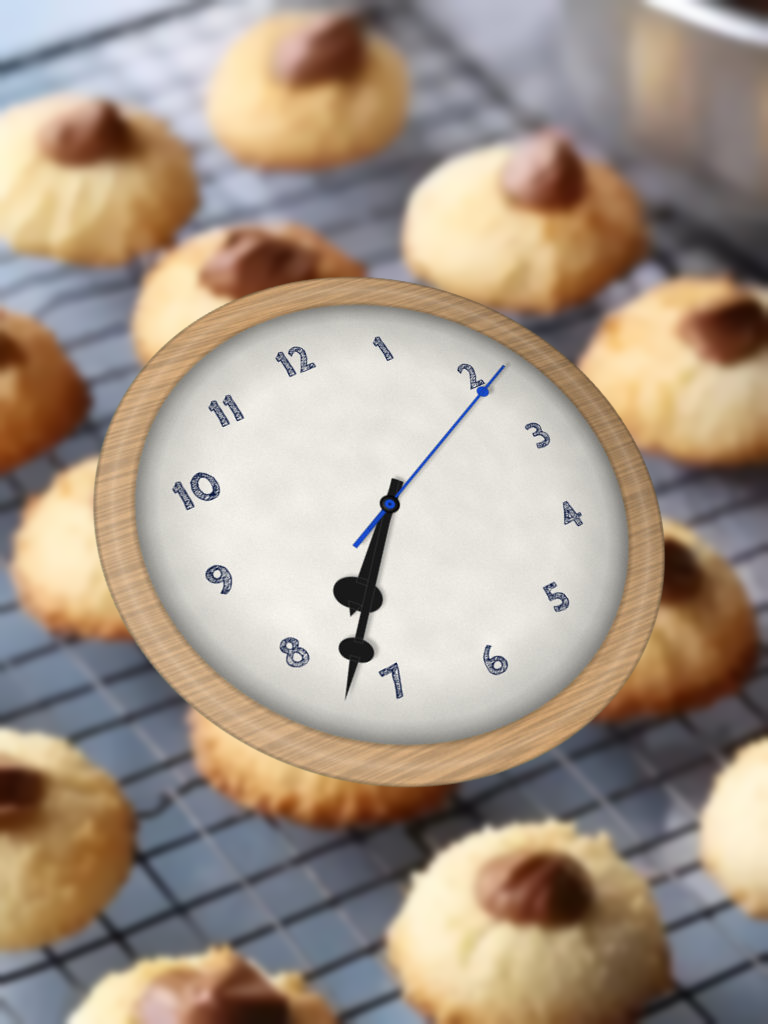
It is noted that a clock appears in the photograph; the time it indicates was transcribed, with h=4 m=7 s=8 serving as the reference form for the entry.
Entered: h=7 m=37 s=11
